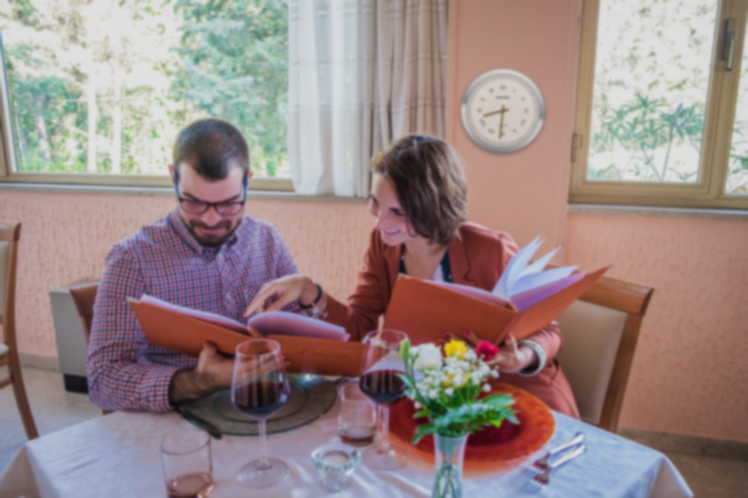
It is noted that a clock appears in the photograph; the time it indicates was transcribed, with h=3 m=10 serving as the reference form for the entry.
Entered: h=8 m=31
